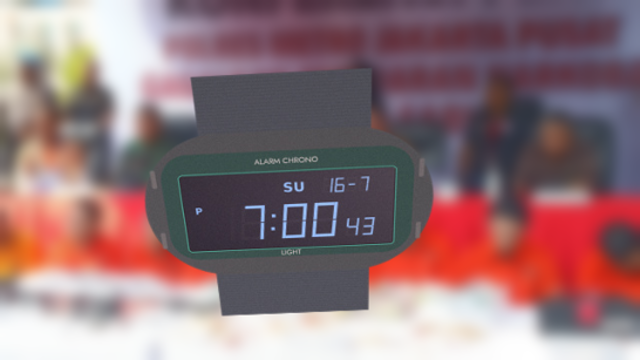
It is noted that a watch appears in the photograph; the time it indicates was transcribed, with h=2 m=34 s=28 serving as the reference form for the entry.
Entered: h=7 m=0 s=43
